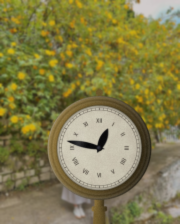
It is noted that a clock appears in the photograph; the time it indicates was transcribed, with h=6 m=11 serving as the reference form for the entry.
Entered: h=12 m=47
